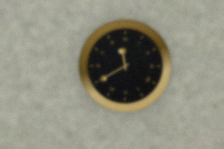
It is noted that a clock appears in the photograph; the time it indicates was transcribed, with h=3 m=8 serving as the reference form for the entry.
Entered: h=11 m=40
